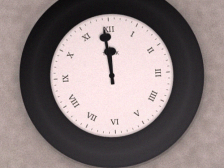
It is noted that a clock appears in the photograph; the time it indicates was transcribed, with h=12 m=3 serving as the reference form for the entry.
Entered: h=11 m=59
